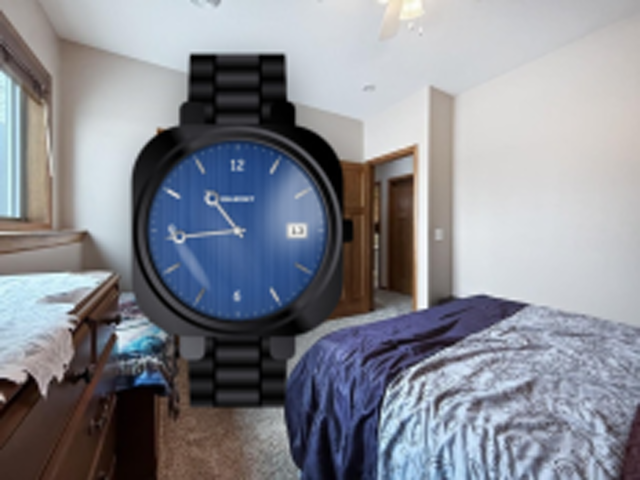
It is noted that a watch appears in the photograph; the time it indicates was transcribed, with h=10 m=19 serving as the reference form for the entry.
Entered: h=10 m=44
